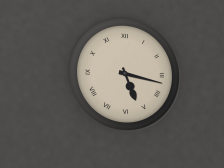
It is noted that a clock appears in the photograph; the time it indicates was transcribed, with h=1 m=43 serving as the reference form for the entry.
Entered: h=5 m=17
